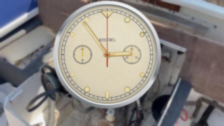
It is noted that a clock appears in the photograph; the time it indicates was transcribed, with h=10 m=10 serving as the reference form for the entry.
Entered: h=2 m=54
